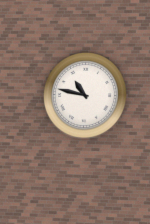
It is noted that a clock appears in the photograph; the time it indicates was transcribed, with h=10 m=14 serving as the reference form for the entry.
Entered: h=10 m=47
